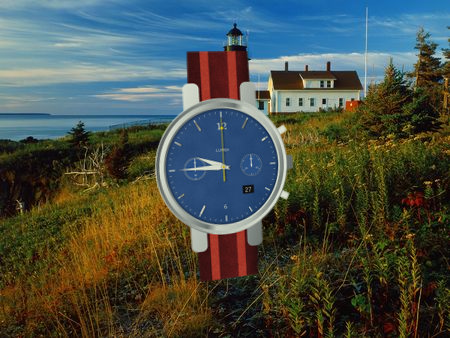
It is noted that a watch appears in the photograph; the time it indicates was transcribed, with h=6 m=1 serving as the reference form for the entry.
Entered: h=9 m=45
